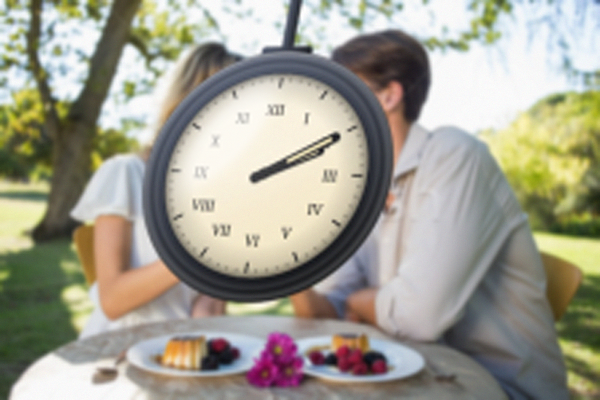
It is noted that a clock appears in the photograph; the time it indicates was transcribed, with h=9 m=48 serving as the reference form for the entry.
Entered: h=2 m=10
